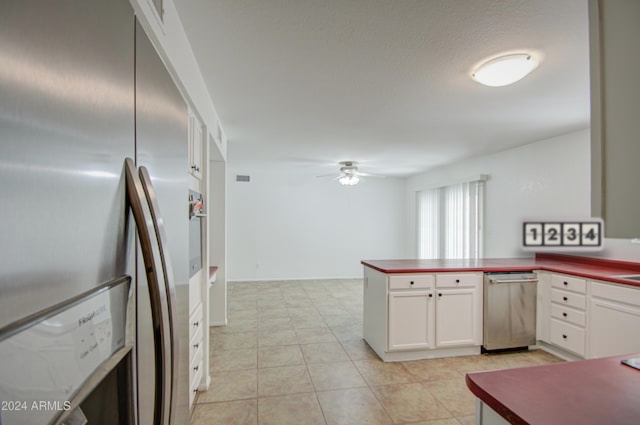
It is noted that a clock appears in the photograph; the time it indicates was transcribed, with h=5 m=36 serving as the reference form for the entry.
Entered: h=12 m=34
